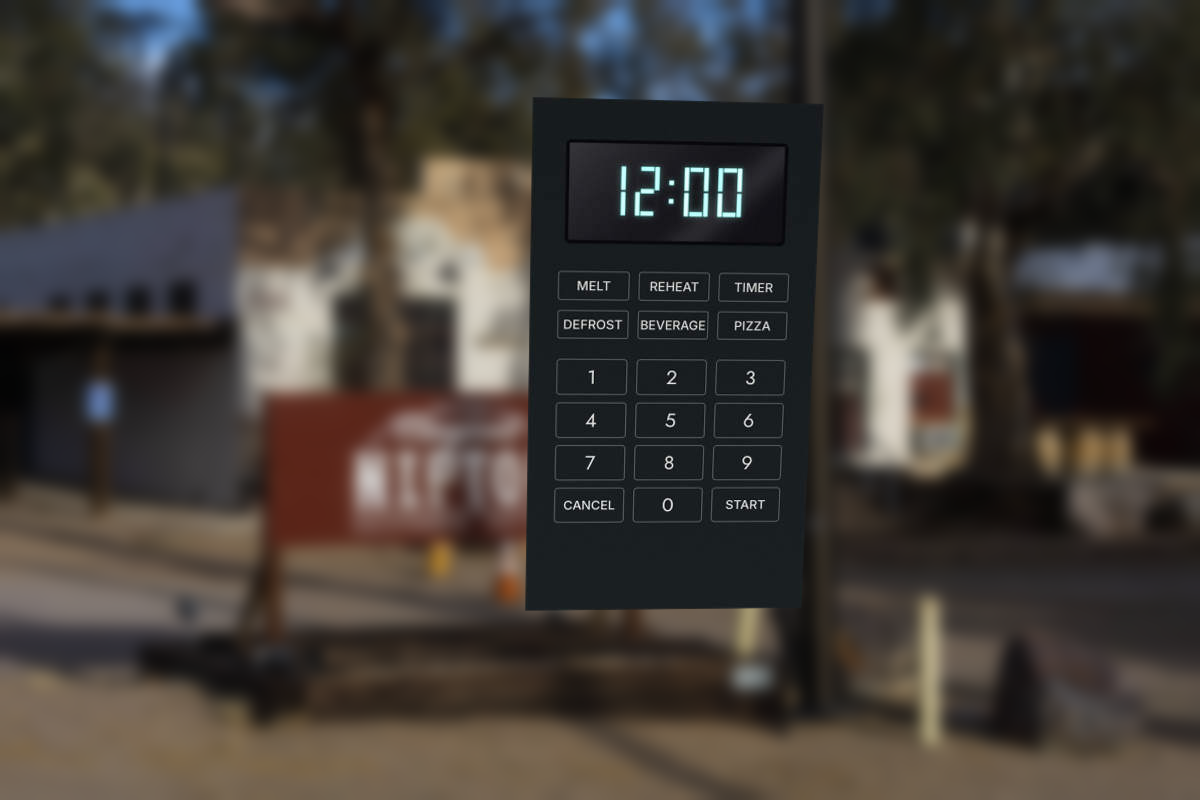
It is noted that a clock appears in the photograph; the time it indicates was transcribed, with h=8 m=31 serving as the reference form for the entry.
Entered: h=12 m=0
